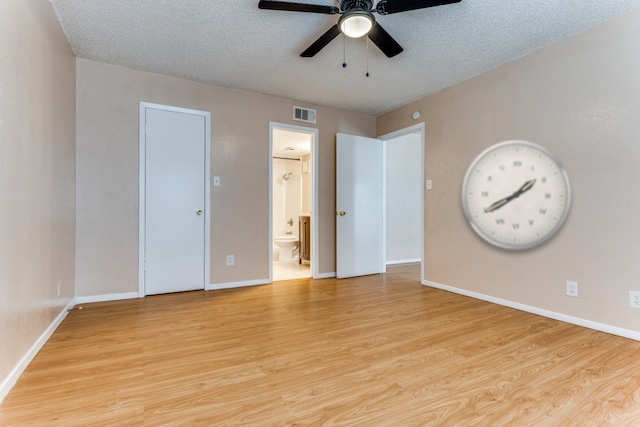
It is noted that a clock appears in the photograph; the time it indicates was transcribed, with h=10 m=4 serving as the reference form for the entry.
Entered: h=1 m=40
